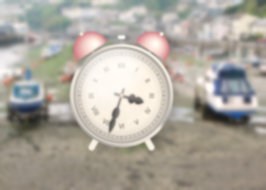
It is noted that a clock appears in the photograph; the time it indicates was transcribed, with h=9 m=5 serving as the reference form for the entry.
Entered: h=3 m=33
